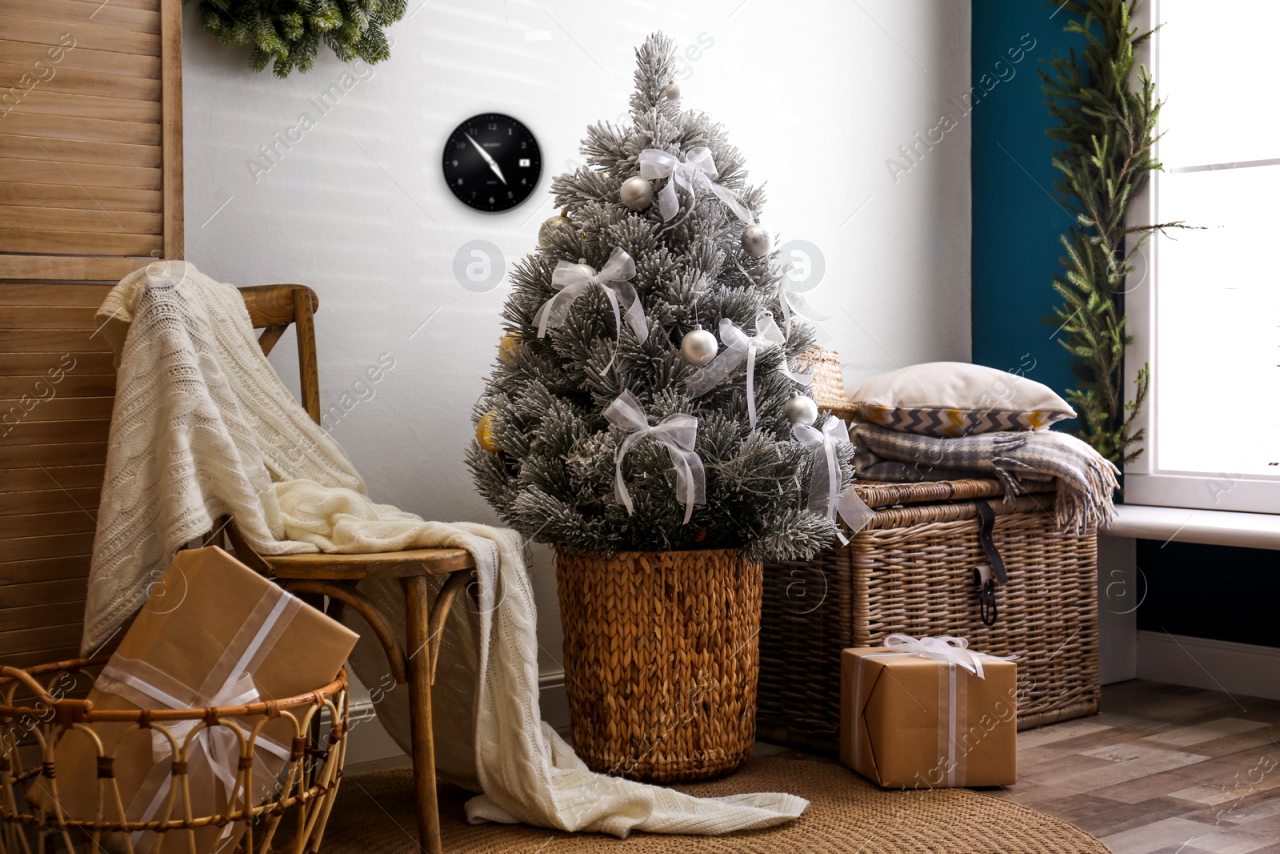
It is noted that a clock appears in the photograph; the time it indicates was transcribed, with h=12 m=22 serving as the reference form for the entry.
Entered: h=4 m=53
